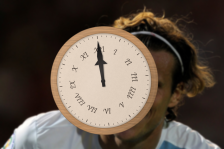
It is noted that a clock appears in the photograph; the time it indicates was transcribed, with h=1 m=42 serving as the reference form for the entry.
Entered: h=12 m=0
